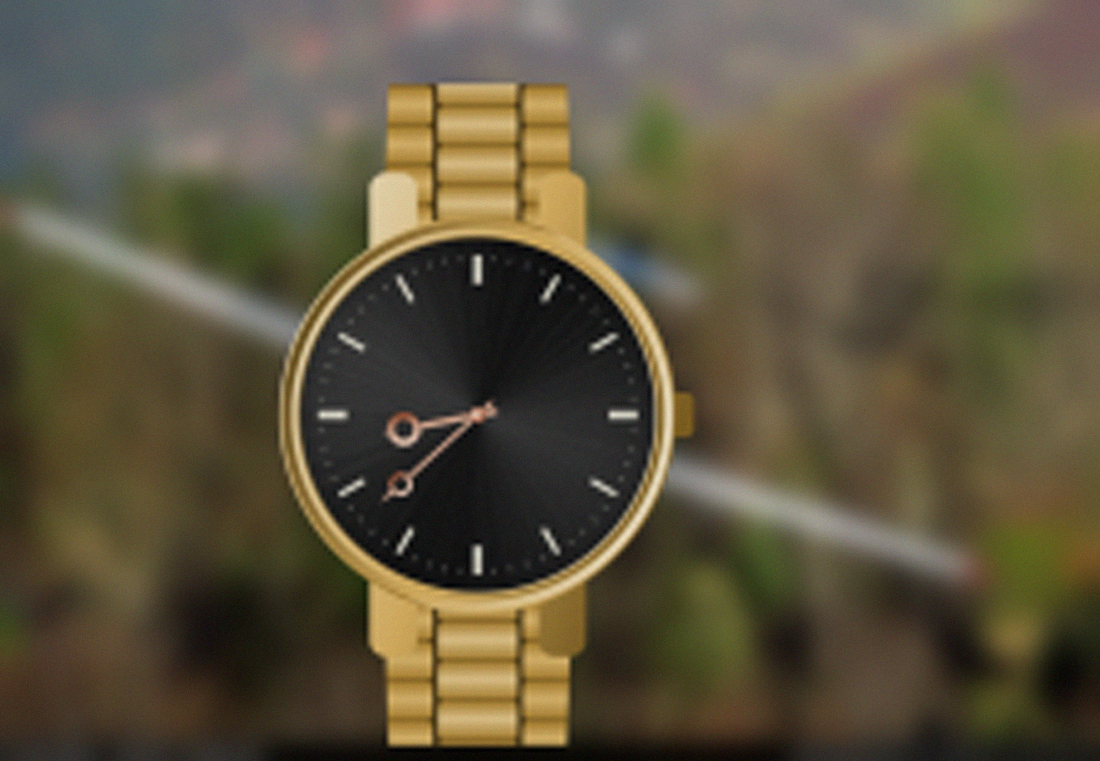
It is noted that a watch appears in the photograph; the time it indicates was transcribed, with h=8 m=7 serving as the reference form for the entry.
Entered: h=8 m=38
